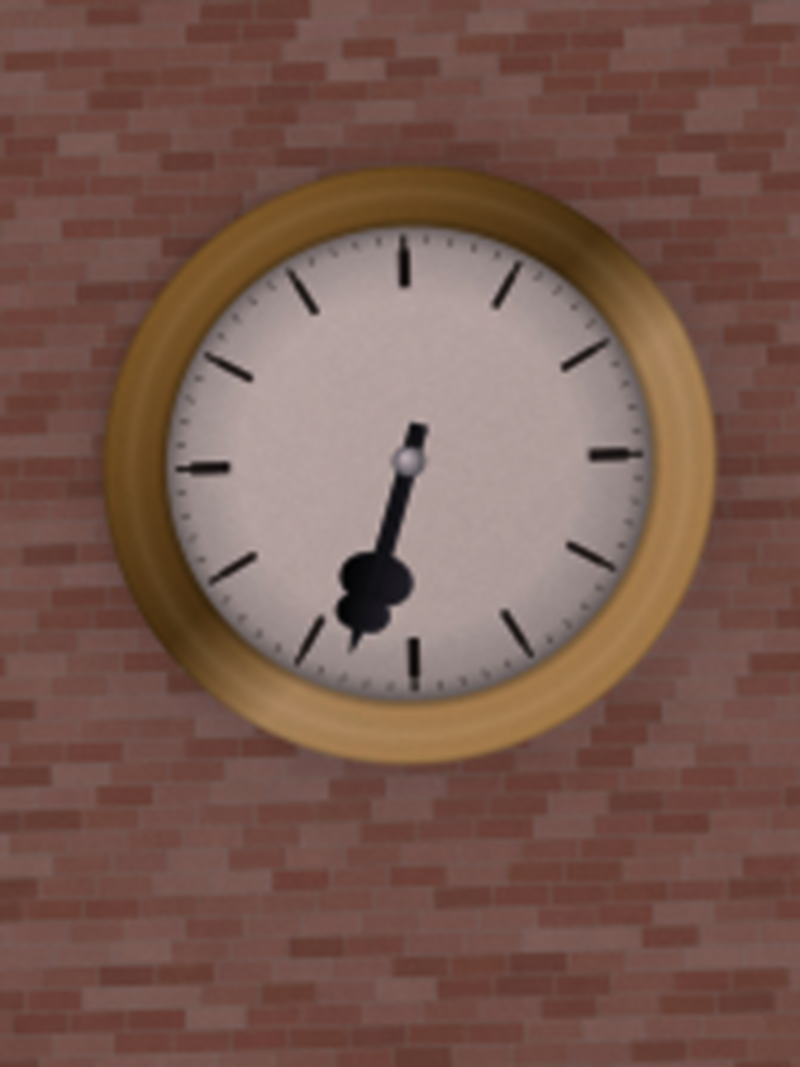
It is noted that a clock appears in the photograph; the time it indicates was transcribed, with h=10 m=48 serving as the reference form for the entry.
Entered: h=6 m=33
